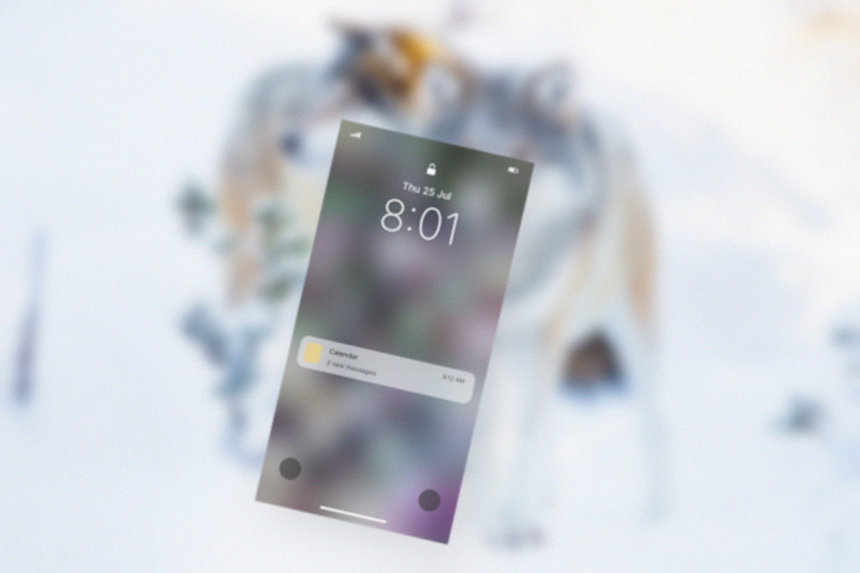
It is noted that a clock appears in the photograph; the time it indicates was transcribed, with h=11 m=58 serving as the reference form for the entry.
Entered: h=8 m=1
